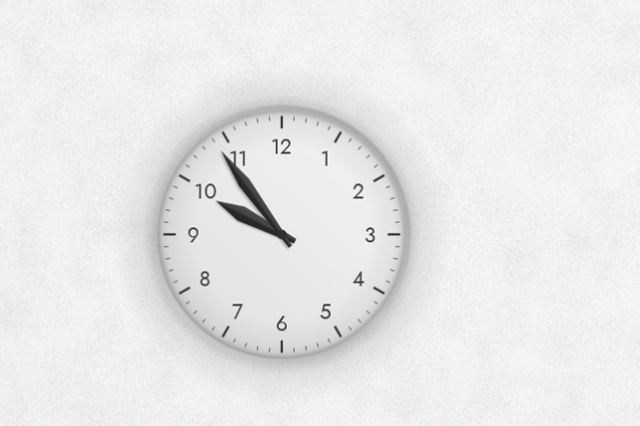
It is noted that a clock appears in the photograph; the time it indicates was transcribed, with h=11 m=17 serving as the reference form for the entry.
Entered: h=9 m=54
